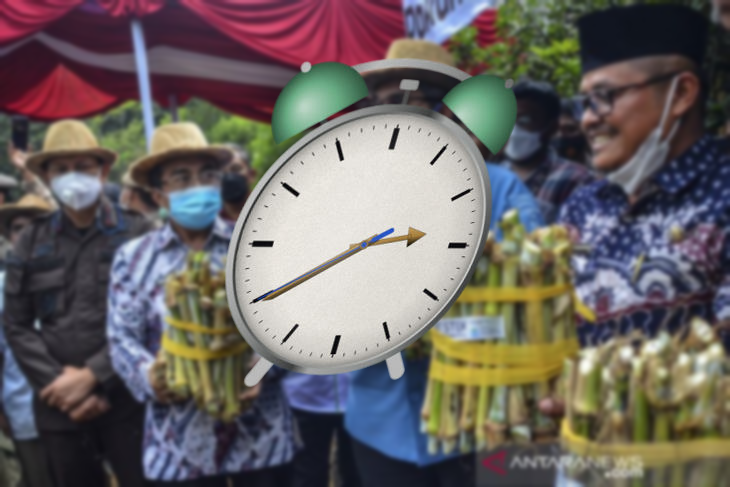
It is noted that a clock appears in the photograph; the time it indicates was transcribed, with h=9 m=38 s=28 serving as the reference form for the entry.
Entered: h=2 m=39 s=40
